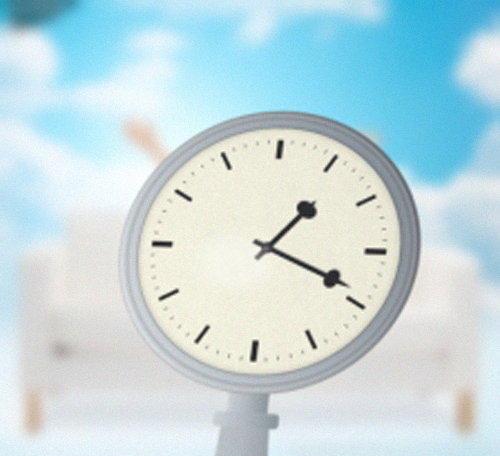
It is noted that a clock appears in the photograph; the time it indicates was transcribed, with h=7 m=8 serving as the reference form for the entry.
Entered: h=1 m=19
